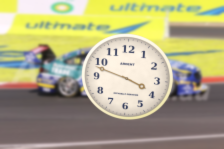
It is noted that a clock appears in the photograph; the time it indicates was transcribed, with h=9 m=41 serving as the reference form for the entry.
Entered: h=3 m=48
